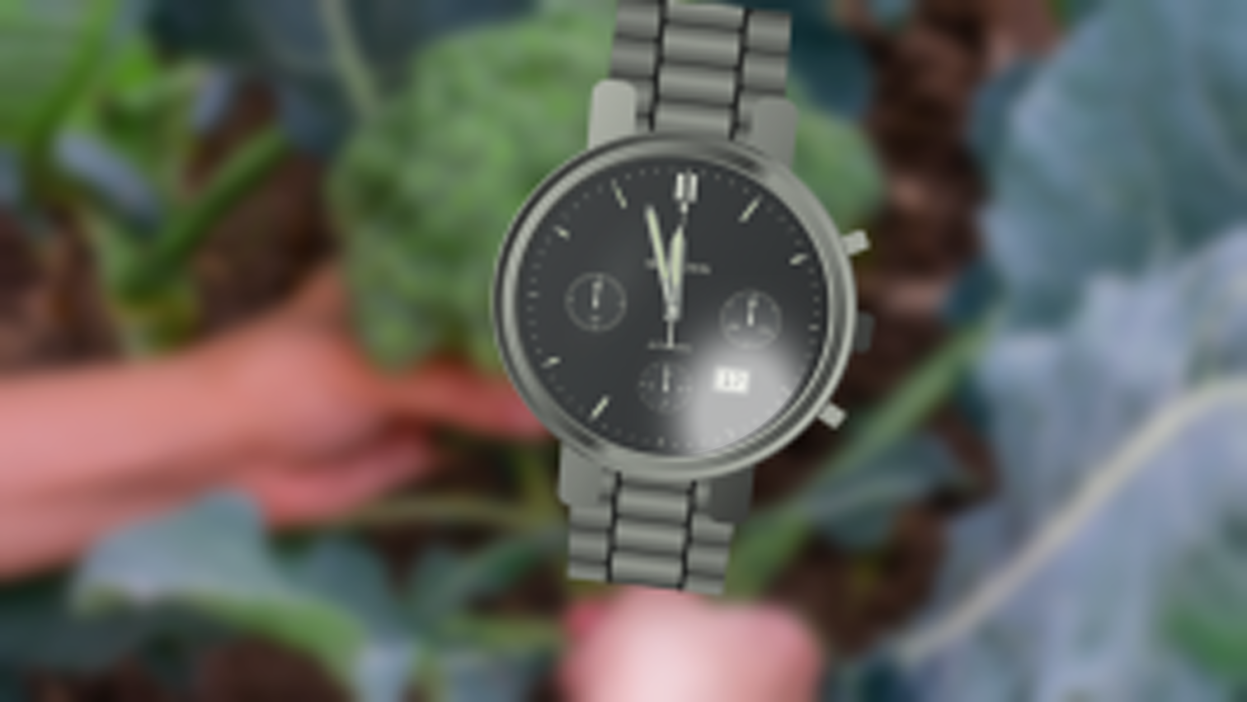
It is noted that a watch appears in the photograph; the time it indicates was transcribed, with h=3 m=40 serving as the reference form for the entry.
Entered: h=11 m=57
